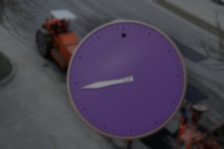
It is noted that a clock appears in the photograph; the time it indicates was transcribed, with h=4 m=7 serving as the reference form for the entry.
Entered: h=8 m=44
